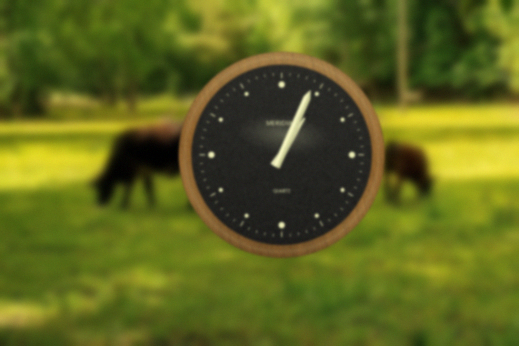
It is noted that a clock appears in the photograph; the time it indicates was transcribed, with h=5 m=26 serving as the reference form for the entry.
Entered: h=1 m=4
